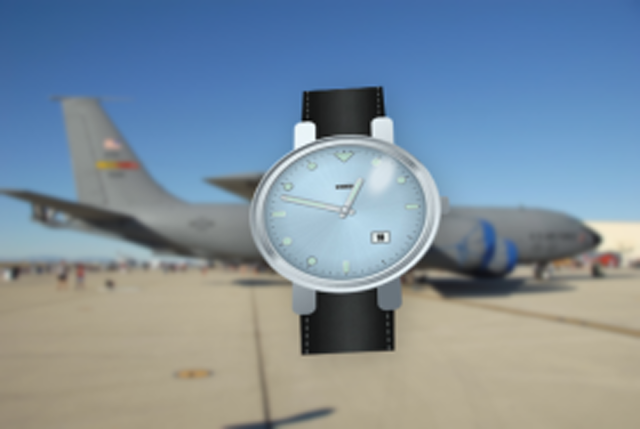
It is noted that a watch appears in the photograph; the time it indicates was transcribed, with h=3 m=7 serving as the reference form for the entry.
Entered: h=12 m=48
